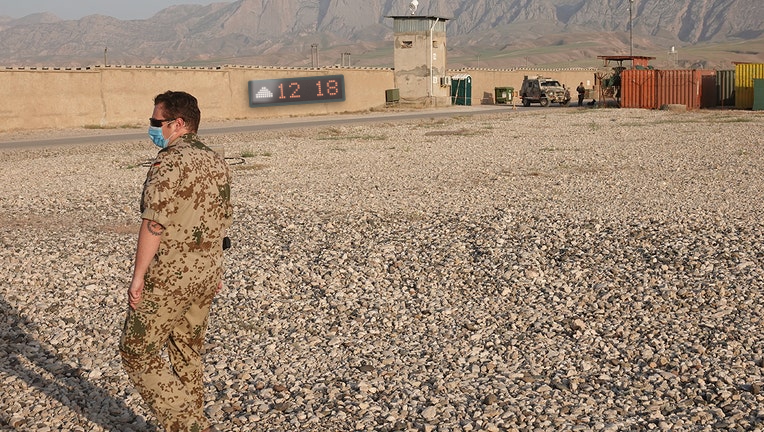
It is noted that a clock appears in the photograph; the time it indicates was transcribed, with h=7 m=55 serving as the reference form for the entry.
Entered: h=12 m=18
